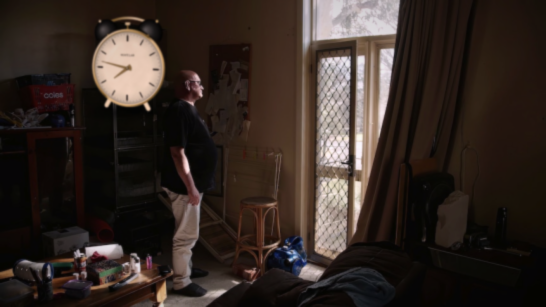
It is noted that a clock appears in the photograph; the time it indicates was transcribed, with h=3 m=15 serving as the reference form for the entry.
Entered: h=7 m=47
